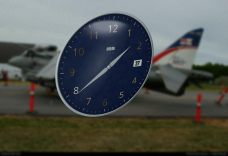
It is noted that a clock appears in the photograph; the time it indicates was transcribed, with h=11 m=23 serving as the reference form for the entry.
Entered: h=1 m=39
